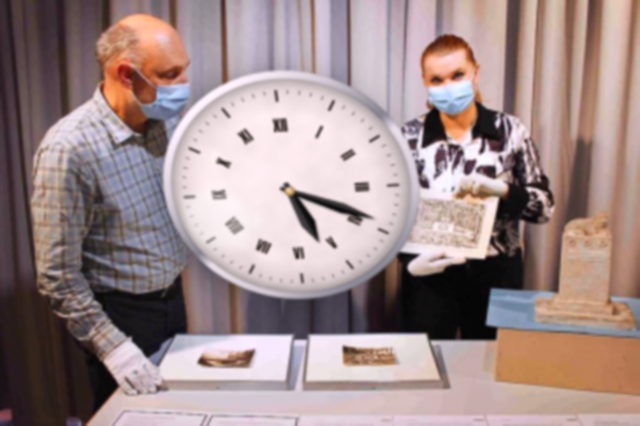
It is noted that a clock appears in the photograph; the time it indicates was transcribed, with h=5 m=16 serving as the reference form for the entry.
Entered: h=5 m=19
